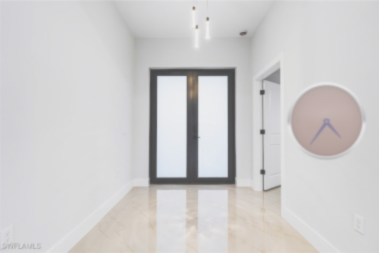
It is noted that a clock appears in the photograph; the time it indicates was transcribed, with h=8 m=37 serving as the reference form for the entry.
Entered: h=4 m=36
